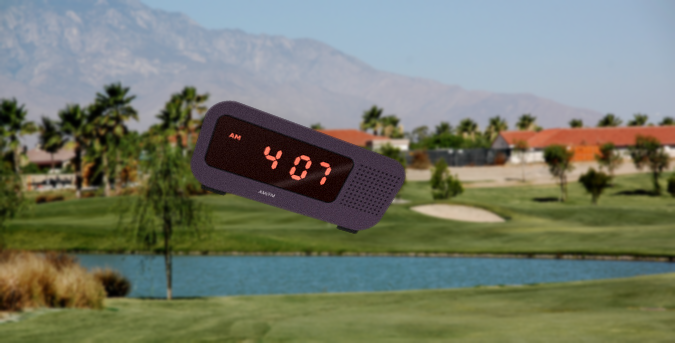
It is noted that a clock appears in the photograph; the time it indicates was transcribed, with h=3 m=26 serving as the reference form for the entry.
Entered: h=4 m=7
